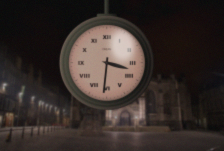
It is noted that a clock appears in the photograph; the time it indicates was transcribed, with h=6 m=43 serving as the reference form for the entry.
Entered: h=3 m=31
